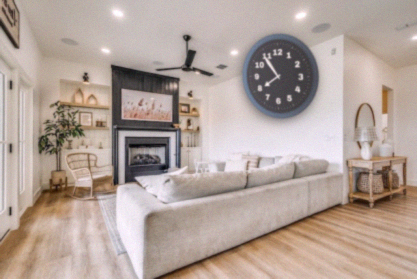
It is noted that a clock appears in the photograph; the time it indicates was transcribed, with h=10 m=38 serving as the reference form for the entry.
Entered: h=7 m=54
